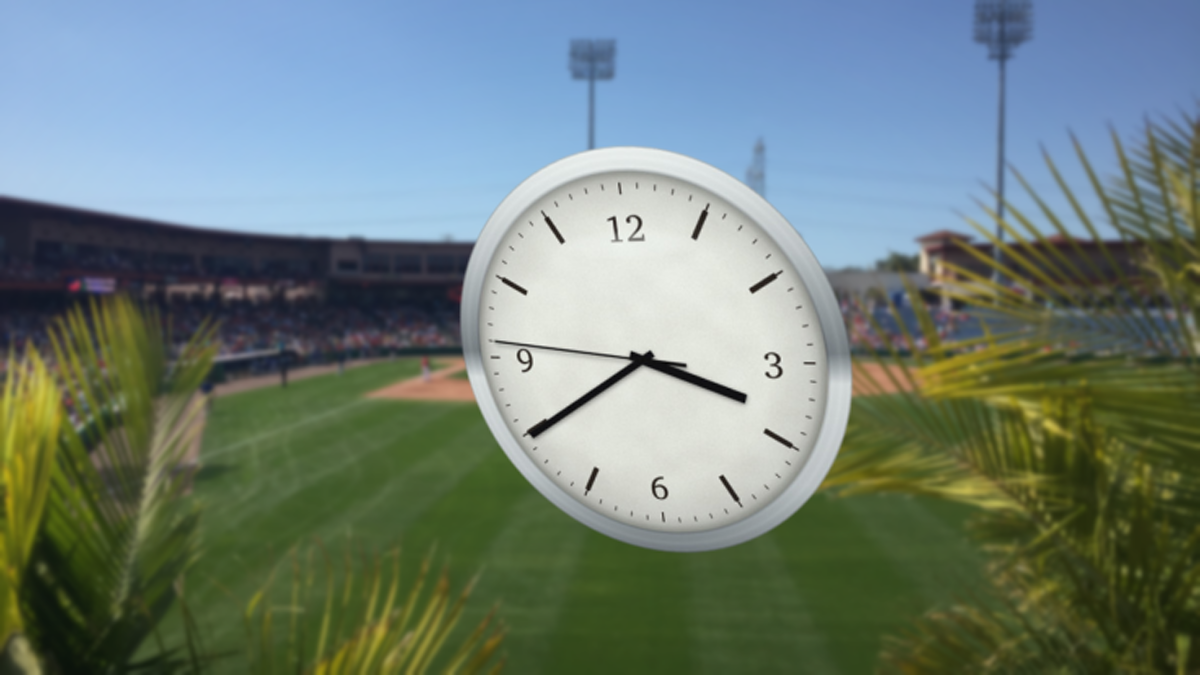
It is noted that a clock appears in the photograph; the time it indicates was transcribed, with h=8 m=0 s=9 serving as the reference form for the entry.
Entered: h=3 m=39 s=46
